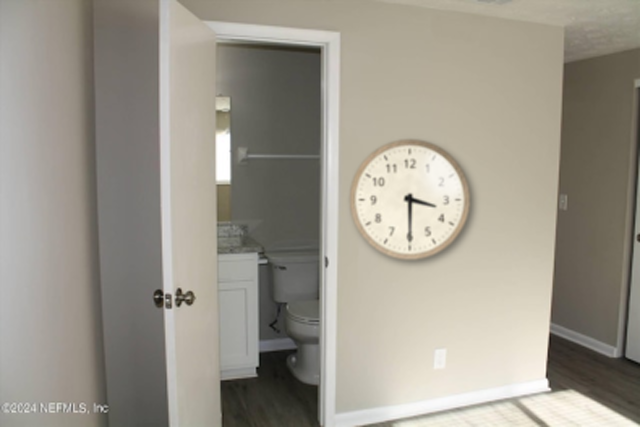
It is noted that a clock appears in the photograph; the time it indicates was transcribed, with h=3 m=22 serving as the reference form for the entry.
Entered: h=3 m=30
